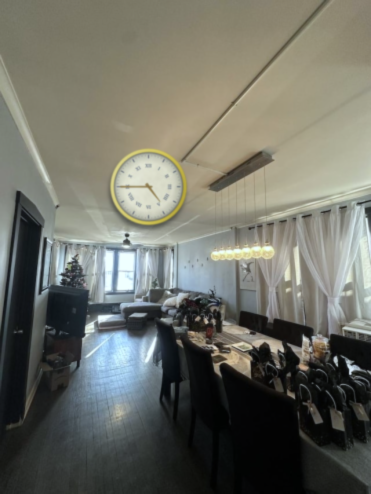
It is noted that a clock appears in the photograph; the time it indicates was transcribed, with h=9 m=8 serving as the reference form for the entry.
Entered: h=4 m=45
